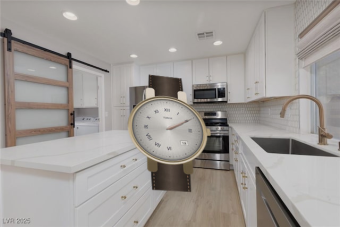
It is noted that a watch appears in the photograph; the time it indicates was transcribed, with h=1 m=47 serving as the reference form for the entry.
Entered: h=2 m=10
